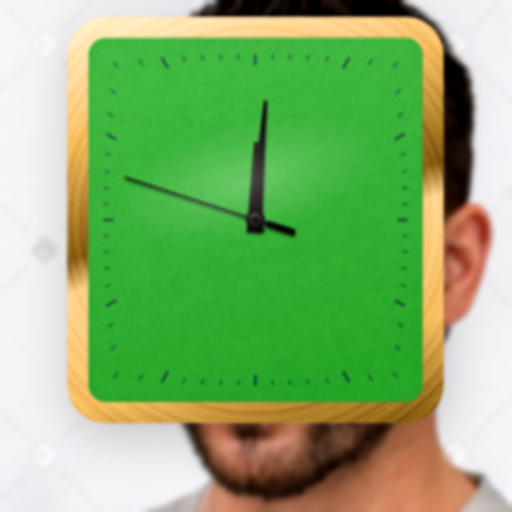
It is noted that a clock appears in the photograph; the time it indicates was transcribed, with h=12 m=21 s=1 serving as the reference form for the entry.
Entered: h=12 m=0 s=48
